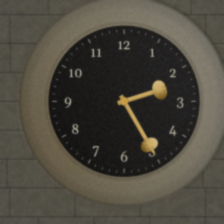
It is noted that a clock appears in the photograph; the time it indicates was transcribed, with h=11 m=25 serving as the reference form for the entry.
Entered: h=2 m=25
